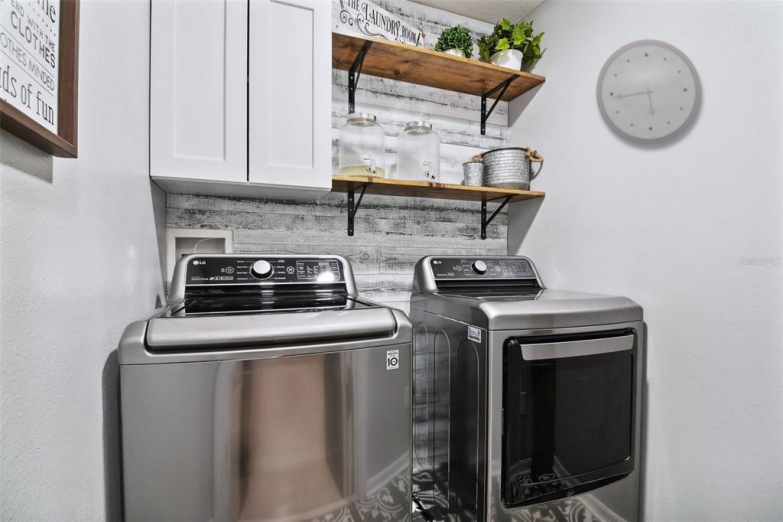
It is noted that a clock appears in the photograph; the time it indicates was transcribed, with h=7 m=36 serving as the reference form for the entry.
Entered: h=5 m=44
